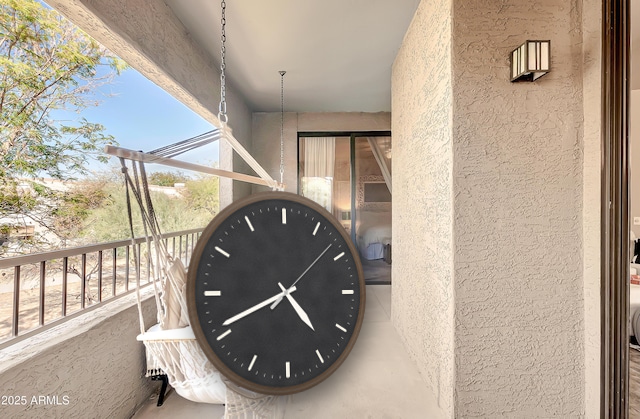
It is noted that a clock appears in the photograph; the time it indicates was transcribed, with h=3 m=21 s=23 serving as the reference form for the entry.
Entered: h=4 m=41 s=8
